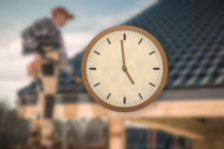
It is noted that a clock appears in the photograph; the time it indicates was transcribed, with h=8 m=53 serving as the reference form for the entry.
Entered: h=4 m=59
